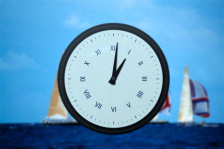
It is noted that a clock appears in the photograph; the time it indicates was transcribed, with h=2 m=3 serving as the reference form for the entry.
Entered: h=1 m=1
